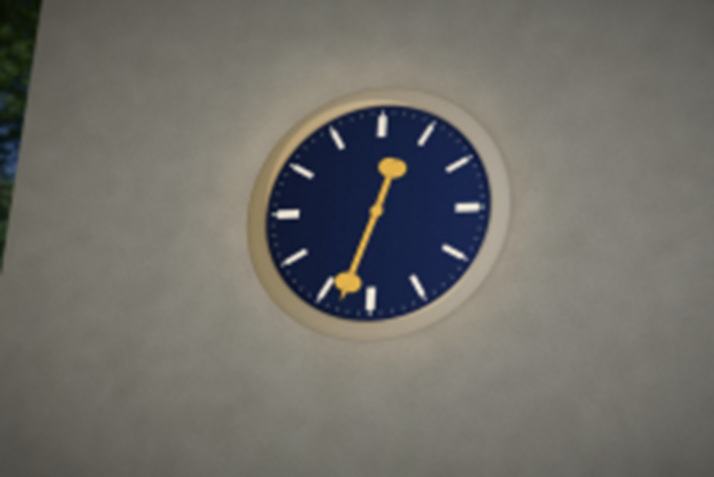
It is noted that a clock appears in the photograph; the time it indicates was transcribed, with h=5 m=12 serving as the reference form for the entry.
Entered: h=12 m=33
